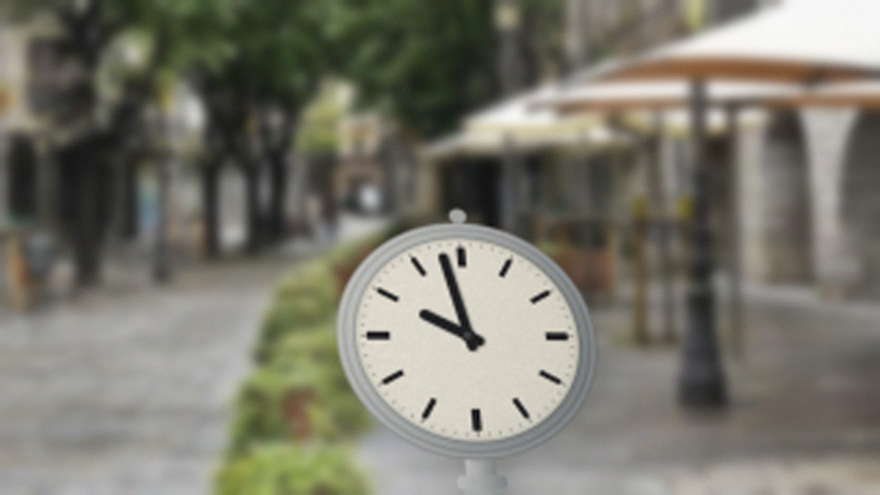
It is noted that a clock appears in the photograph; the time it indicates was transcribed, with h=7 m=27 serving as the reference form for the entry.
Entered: h=9 m=58
